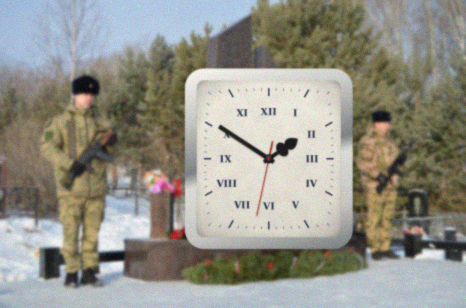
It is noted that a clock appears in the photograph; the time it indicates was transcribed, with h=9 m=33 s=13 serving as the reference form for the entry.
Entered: h=1 m=50 s=32
